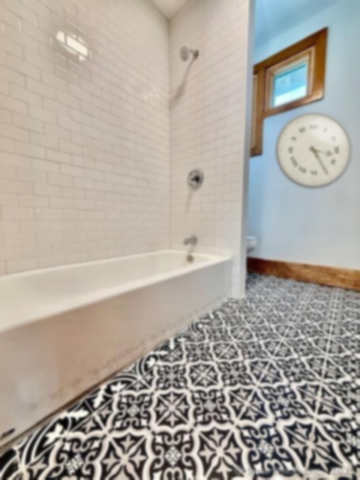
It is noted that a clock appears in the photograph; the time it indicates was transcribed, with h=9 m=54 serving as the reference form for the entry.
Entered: h=3 m=25
